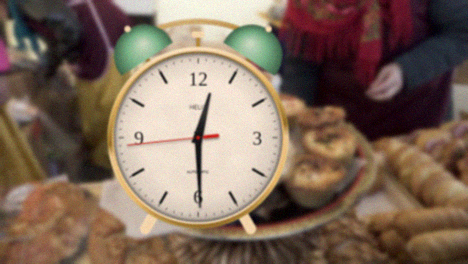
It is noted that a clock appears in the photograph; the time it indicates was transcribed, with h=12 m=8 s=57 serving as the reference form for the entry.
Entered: h=12 m=29 s=44
